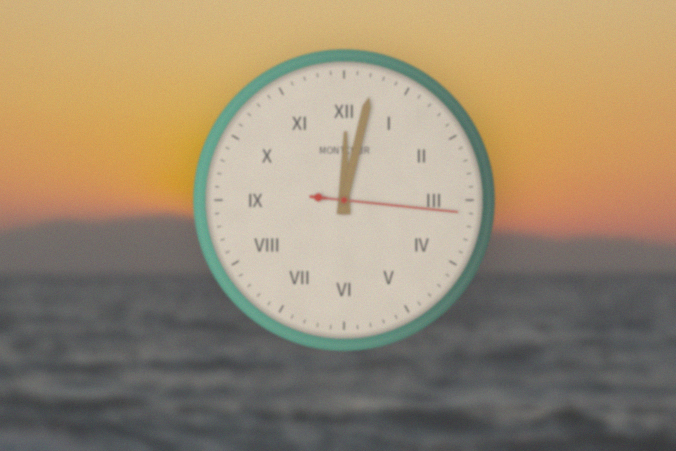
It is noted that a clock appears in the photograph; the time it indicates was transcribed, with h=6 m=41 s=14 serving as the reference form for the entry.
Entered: h=12 m=2 s=16
